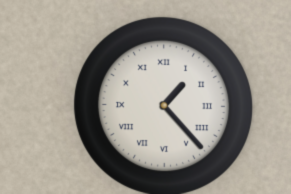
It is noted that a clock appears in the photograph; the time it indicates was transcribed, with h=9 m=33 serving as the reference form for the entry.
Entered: h=1 m=23
